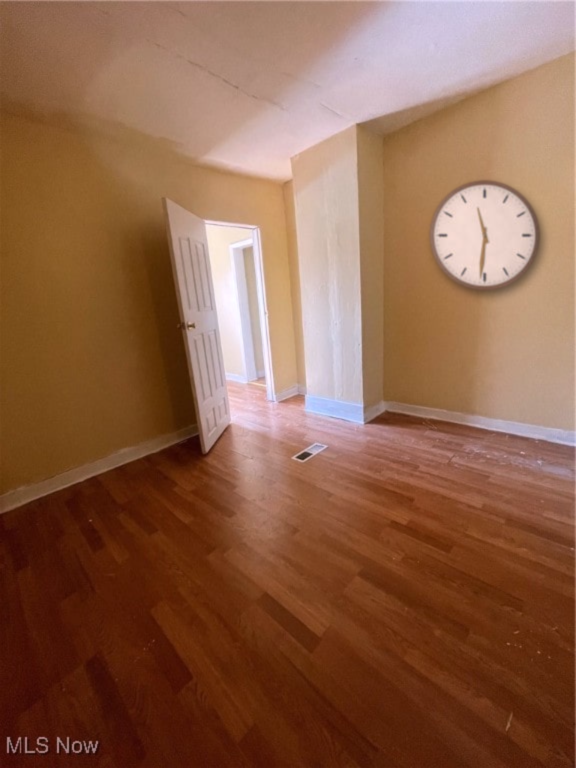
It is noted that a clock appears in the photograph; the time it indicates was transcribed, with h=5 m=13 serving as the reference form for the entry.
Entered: h=11 m=31
